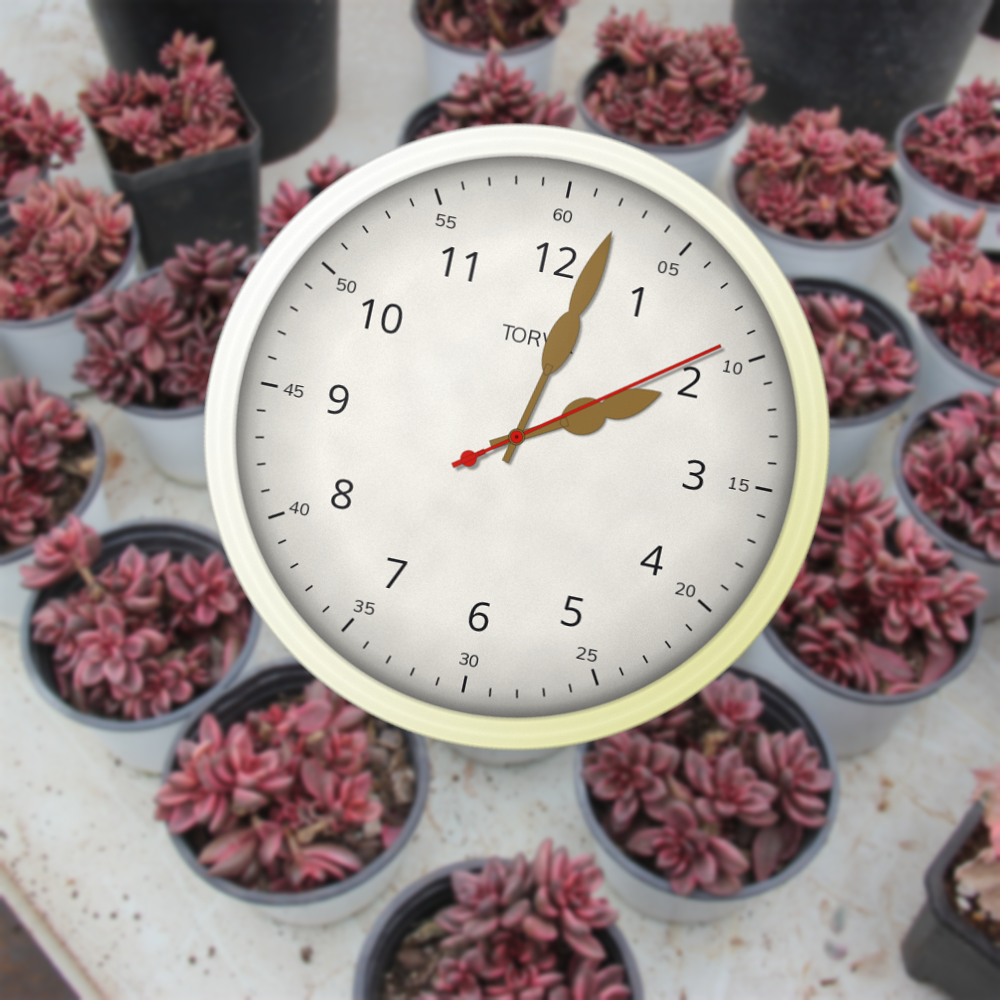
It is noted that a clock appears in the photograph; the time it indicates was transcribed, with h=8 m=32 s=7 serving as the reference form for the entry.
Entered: h=2 m=2 s=9
